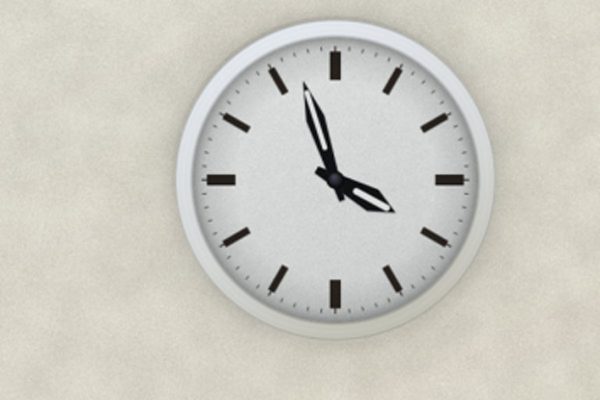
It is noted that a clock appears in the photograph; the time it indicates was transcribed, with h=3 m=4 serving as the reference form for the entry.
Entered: h=3 m=57
